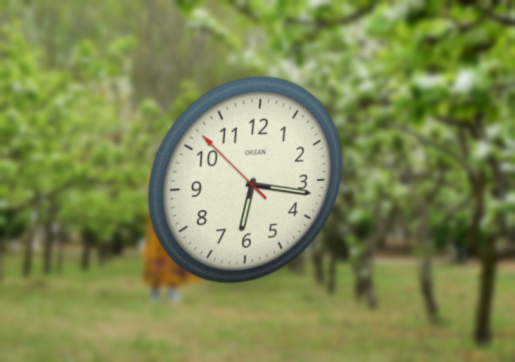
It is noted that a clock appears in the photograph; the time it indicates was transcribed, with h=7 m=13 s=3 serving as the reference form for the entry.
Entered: h=6 m=16 s=52
